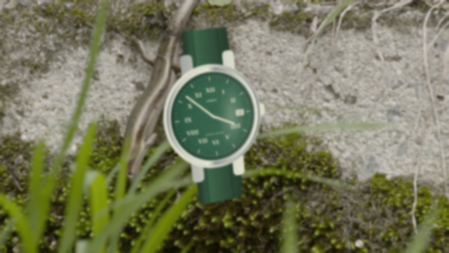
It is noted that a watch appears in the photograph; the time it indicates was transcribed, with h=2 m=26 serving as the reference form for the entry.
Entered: h=3 m=52
